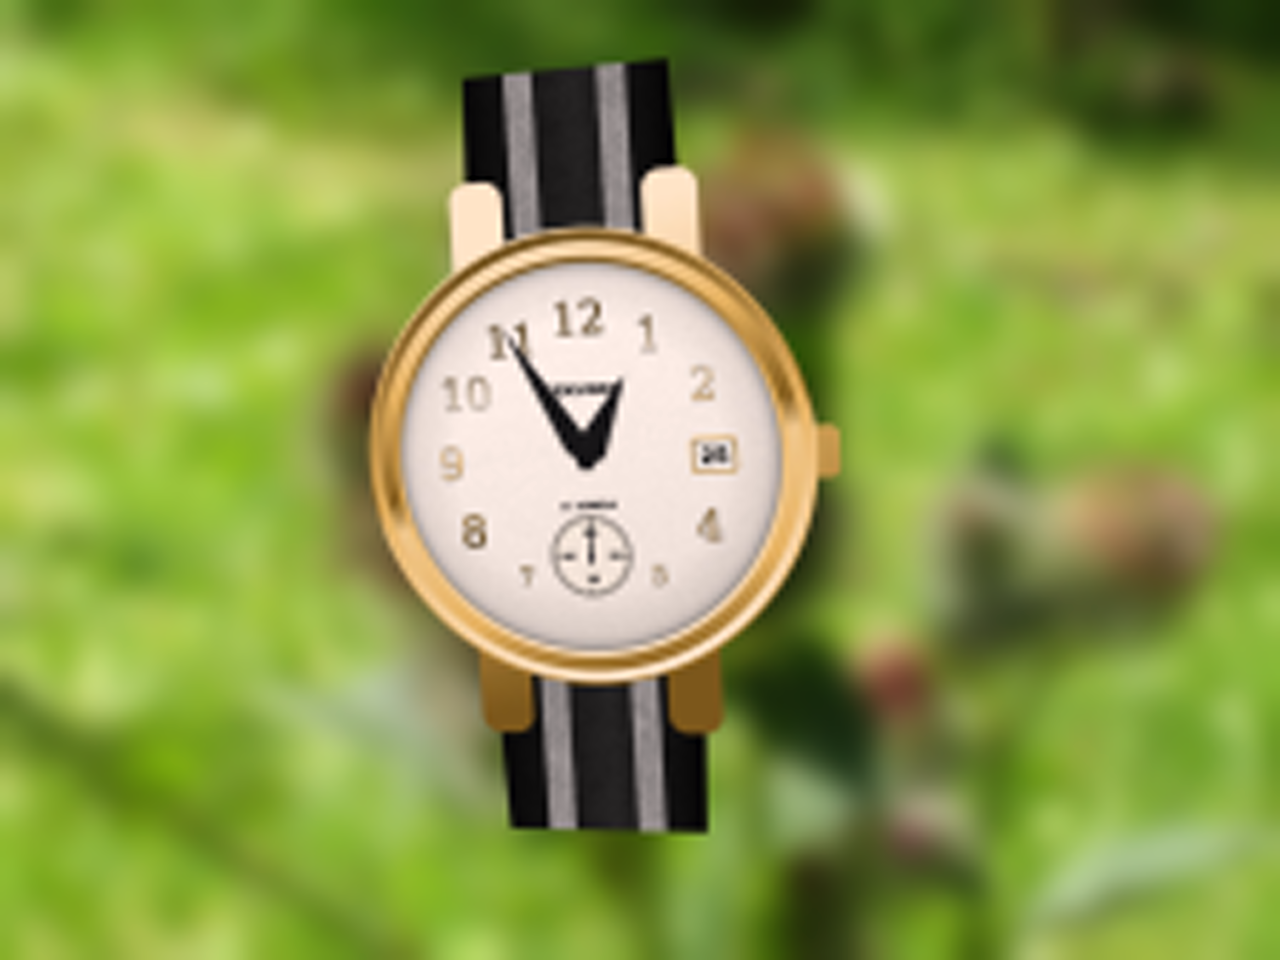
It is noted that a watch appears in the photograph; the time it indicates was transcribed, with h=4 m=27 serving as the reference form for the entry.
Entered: h=12 m=55
